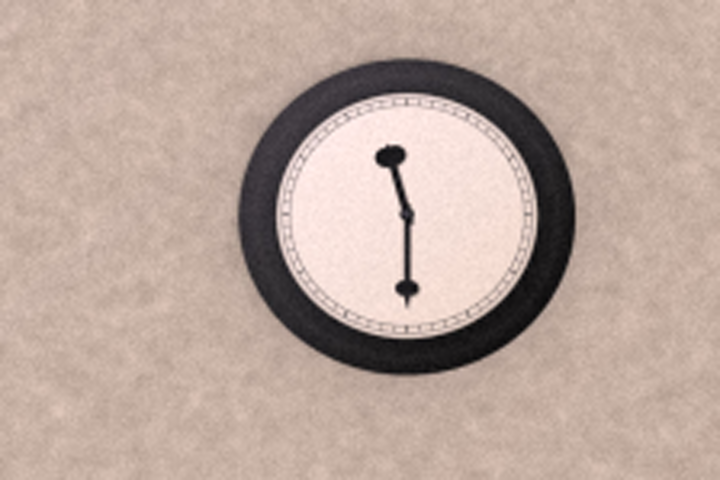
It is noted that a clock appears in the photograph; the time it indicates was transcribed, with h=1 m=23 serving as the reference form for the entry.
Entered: h=11 m=30
